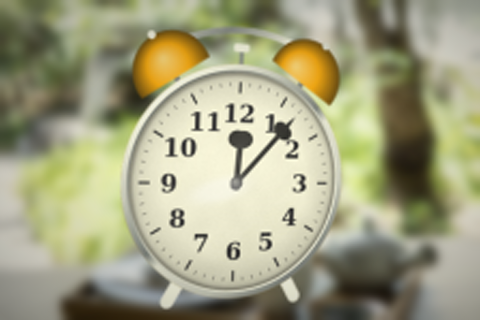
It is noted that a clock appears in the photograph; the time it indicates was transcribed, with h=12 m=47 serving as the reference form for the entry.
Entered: h=12 m=7
